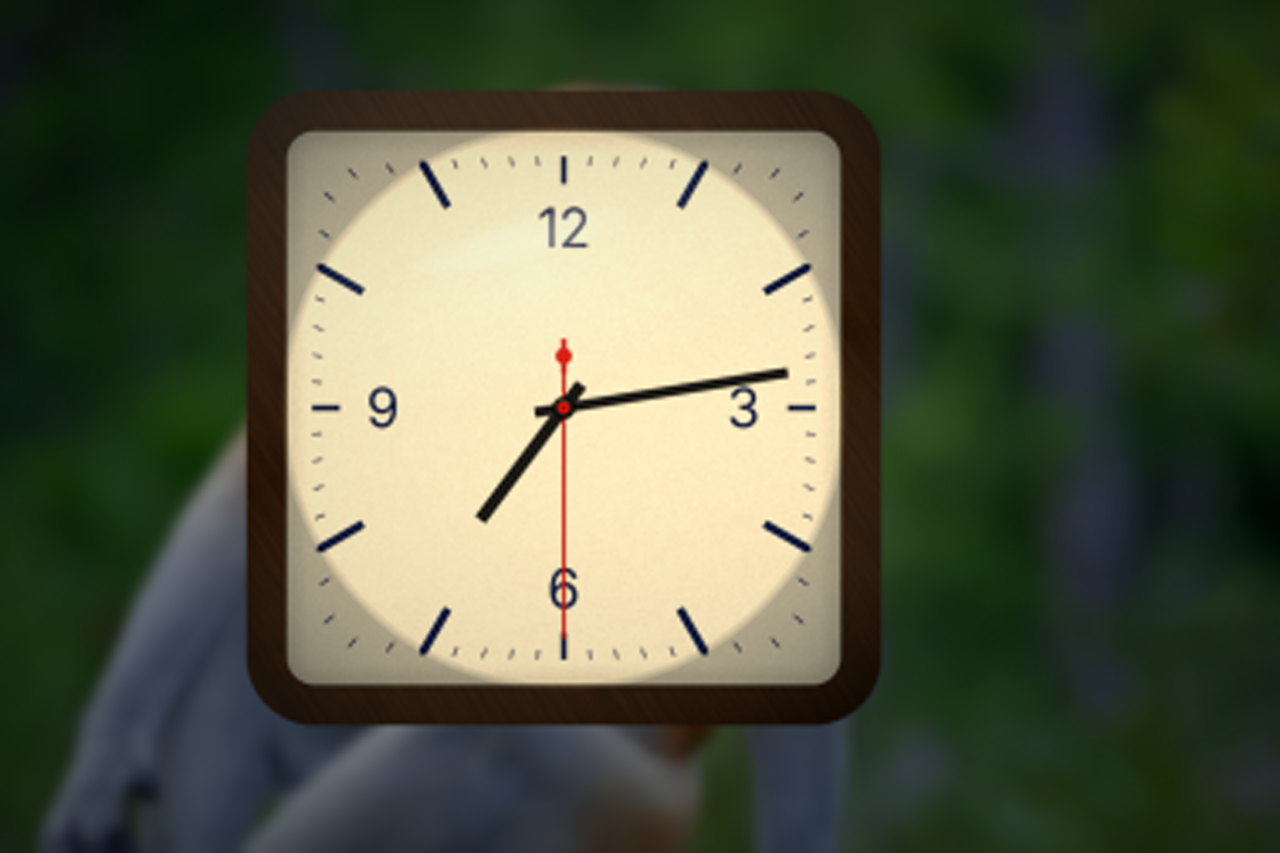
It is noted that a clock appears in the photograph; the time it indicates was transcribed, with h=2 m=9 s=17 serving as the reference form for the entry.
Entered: h=7 m=13 s=30
